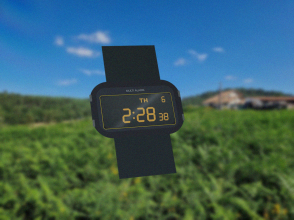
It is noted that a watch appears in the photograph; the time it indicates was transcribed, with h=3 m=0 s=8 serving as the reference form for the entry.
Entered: h=2 m=28 s=38
